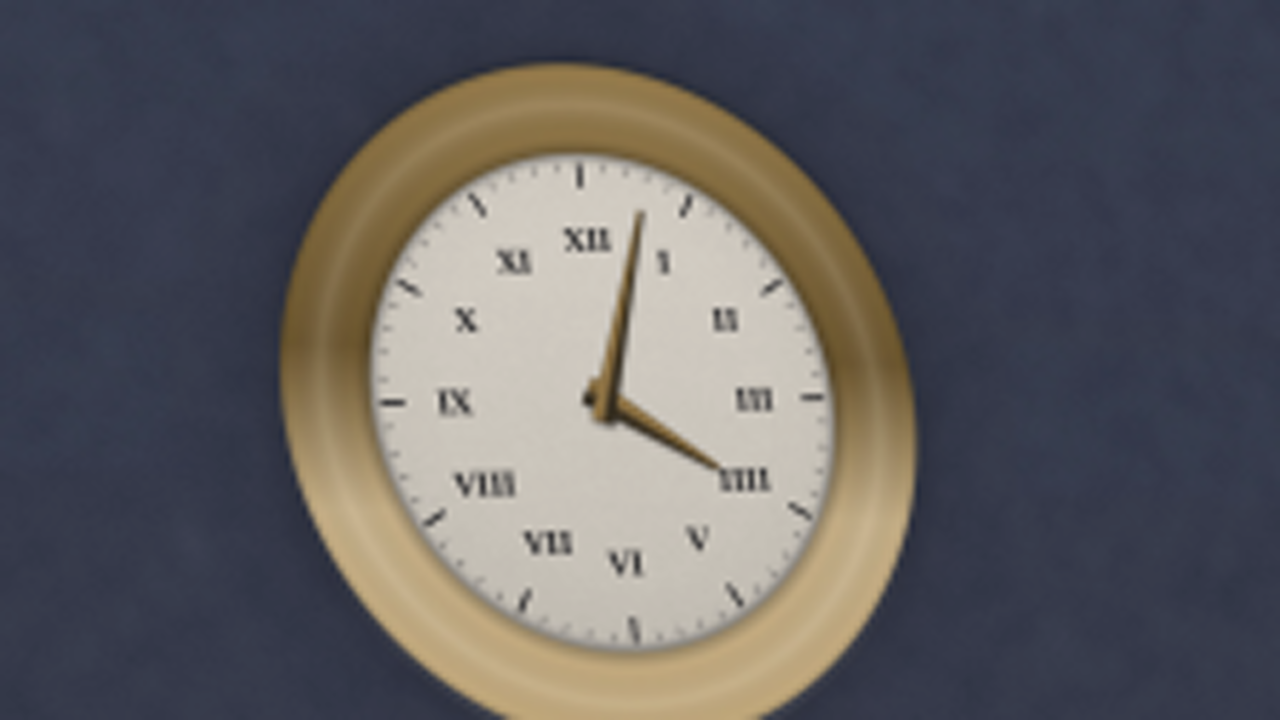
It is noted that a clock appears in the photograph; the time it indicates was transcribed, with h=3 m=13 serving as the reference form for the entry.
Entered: h=4 m=3
